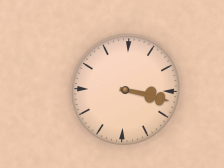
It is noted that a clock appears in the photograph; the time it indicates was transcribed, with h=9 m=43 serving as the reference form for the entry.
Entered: h=3 m=17
